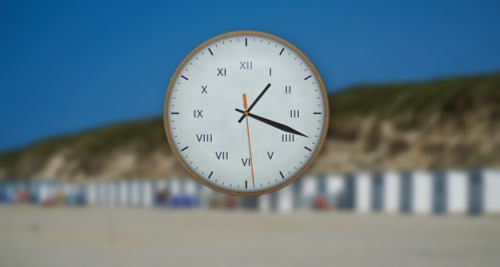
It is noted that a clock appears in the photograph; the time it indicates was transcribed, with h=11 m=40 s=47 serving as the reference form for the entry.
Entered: h=1 m=18 s=29
